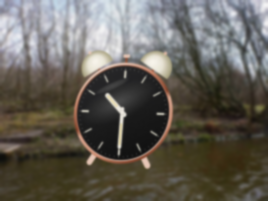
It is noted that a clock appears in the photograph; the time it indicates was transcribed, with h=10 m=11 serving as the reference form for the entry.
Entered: h=10 m=30
